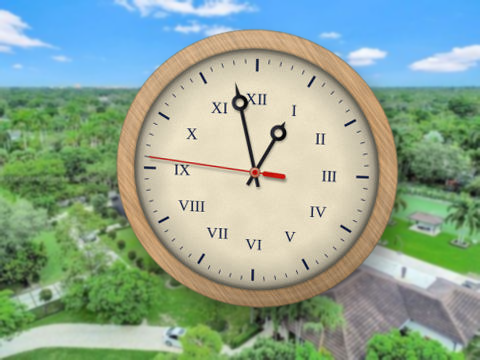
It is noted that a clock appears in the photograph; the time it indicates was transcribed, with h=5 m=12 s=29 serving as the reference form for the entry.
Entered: h=12 m=57 s=46
